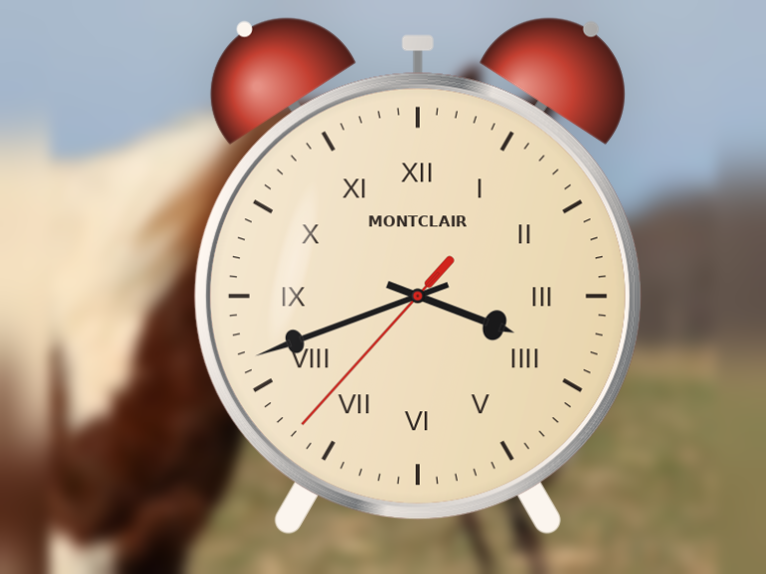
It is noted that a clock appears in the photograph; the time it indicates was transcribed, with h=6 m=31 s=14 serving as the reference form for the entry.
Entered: h=3 m=41 s=37
